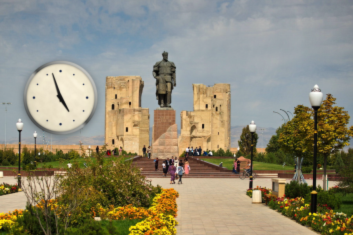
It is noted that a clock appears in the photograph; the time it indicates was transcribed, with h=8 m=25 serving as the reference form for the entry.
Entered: h=4 m=57
